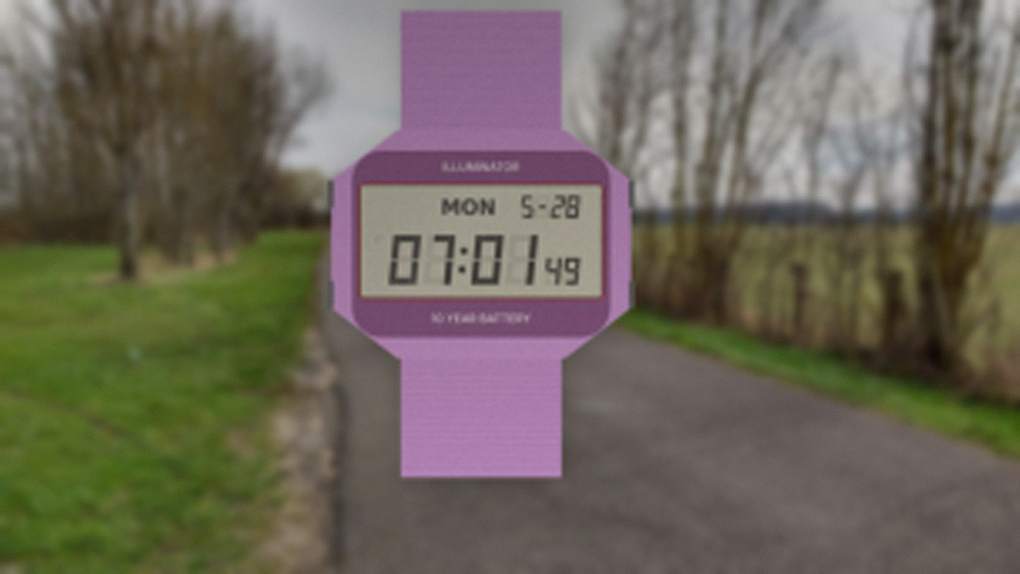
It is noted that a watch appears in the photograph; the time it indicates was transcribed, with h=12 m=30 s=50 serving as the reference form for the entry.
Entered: h=7 m=1 s=49
